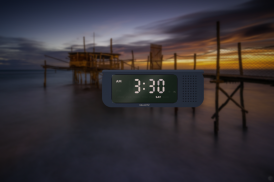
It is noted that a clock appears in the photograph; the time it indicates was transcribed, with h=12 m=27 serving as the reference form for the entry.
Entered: h=3 m=30
